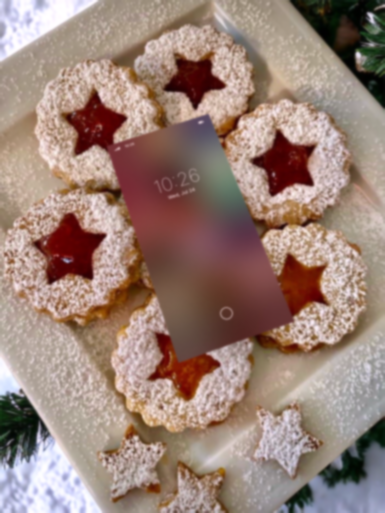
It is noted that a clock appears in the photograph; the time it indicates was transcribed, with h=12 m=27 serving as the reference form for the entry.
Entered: h=10 m=26
